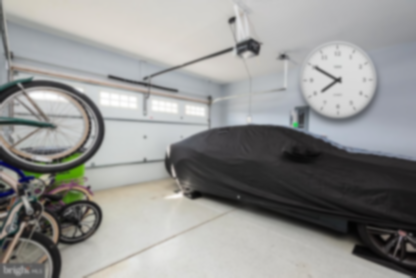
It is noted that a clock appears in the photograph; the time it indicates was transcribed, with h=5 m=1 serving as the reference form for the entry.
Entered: h=7 m=50
